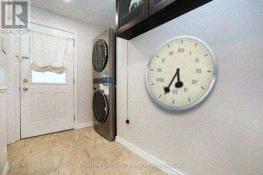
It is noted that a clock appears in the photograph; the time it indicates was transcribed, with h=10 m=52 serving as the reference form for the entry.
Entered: h=5 m=34
